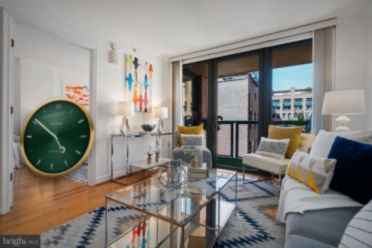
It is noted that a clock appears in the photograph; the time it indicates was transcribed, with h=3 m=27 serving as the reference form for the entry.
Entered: h=4 m=51
